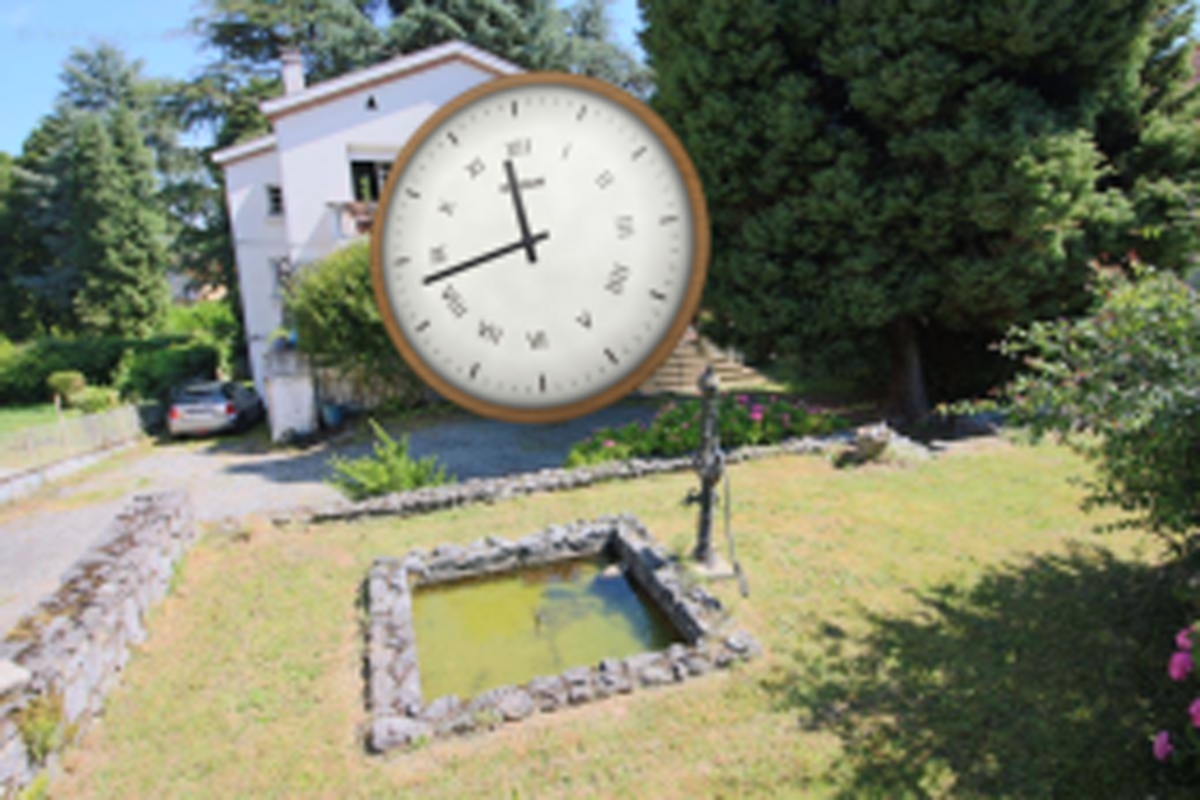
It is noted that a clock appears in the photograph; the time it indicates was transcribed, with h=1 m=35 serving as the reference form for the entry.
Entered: h=11 m=43
